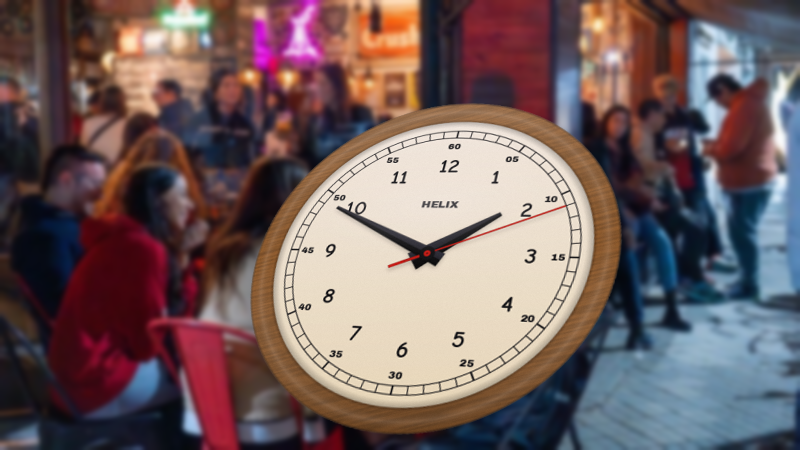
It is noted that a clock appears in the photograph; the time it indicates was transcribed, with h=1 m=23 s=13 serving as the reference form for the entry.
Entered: h=1 m=49 s=11
